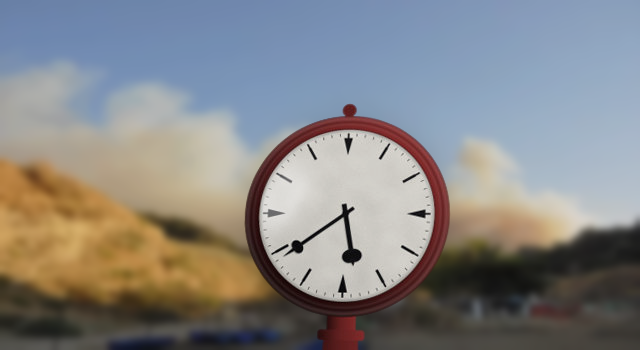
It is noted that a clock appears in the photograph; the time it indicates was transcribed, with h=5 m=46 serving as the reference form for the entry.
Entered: h=5 m=39
